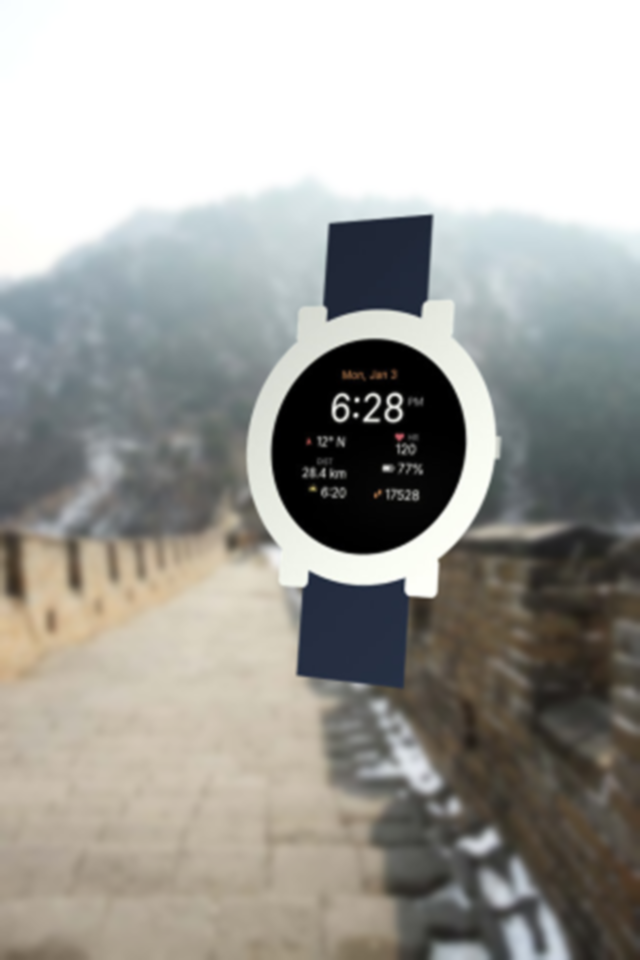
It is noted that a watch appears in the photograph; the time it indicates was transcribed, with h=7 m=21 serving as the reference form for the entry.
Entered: h=6 m=28
